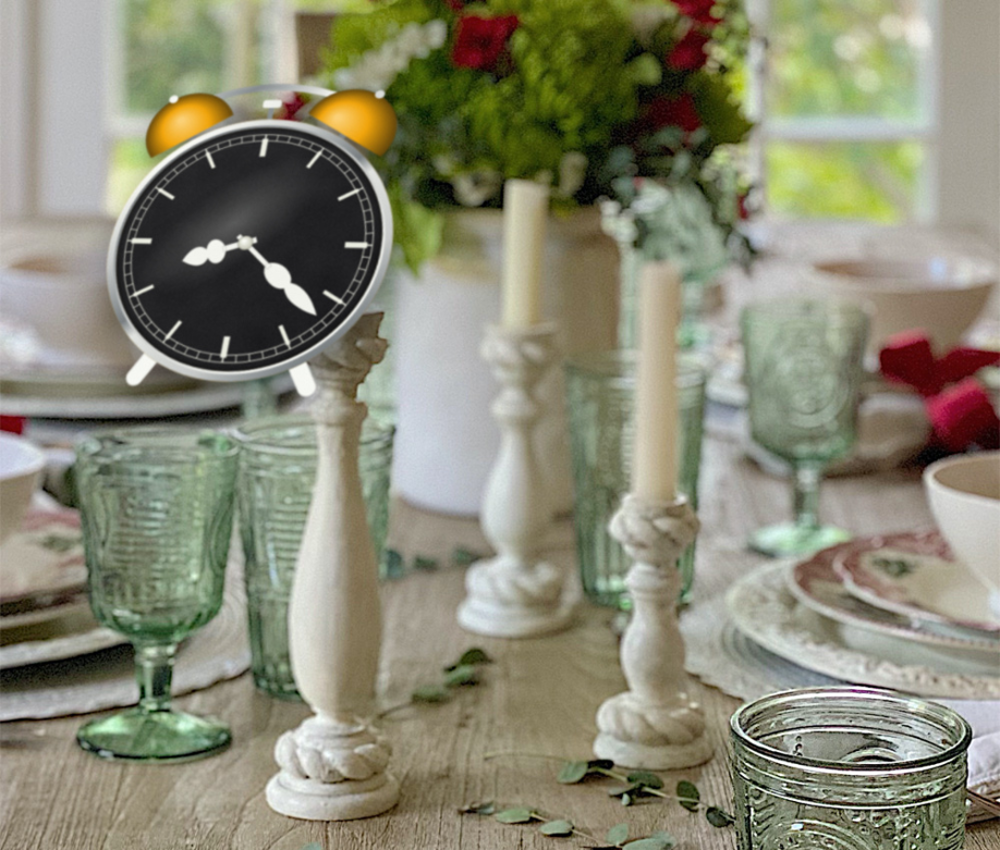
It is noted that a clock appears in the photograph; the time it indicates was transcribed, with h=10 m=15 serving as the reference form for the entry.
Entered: h=8 m=22
